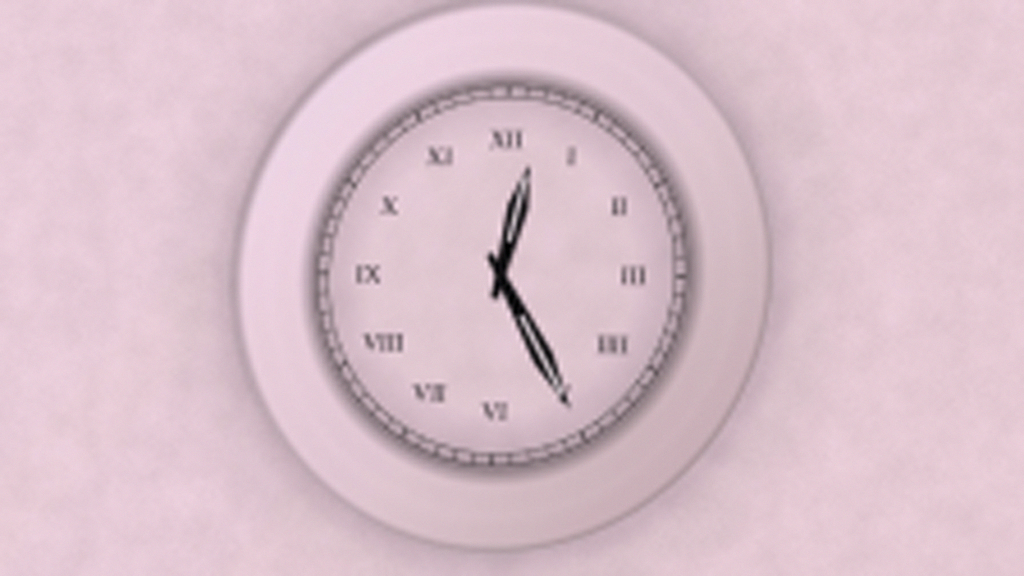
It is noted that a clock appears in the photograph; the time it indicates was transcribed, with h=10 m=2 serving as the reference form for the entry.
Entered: h=12 m=25
